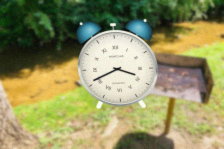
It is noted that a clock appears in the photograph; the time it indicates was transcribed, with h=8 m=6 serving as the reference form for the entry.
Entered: h=3 m=41
